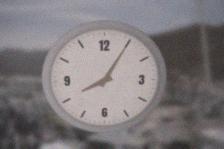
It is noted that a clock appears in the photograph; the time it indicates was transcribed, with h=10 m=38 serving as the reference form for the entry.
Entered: h=8 m=5
